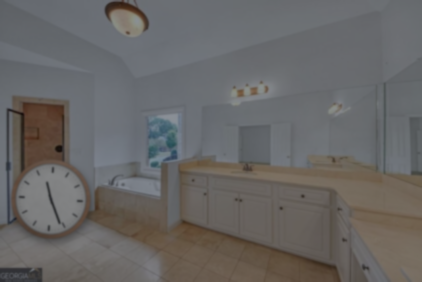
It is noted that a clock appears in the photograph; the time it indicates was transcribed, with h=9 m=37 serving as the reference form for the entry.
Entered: h=11 m=26
